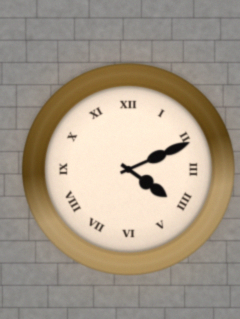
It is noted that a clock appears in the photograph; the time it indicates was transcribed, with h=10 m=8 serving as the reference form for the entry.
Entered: h=4 m=11
